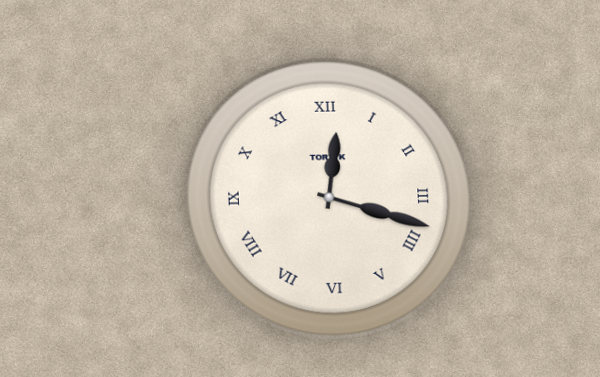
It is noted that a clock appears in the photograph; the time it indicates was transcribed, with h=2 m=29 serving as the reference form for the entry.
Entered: h=12 m=18
